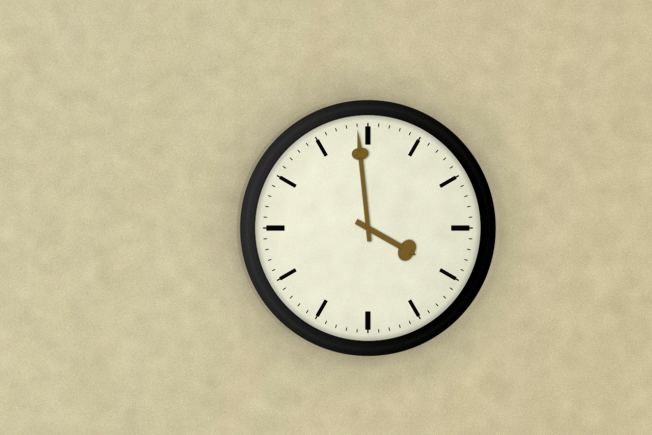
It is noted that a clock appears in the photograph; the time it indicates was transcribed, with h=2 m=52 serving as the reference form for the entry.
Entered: h=3 m=59
